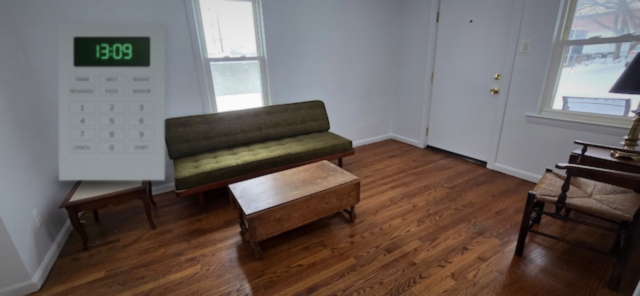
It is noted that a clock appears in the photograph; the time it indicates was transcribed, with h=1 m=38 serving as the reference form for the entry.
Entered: h=13 m=9
